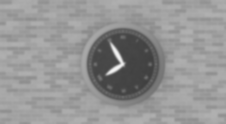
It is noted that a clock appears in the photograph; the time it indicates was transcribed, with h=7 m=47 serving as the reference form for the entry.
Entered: h=7 m=55
